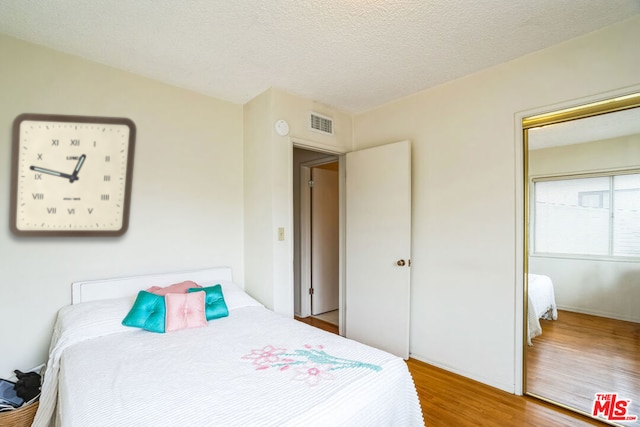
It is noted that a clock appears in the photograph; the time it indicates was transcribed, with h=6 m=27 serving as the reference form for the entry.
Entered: h=12 m=47
